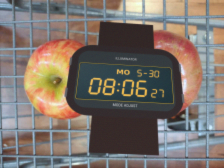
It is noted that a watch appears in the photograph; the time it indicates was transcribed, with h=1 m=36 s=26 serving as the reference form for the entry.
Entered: h=8 m=6 s=27
